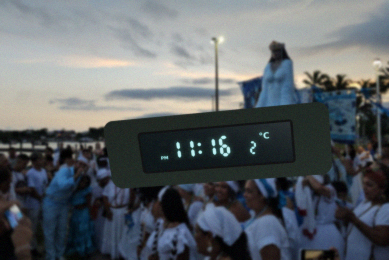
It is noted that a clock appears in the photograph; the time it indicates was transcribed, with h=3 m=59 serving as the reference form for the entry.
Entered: h=11 m=16
